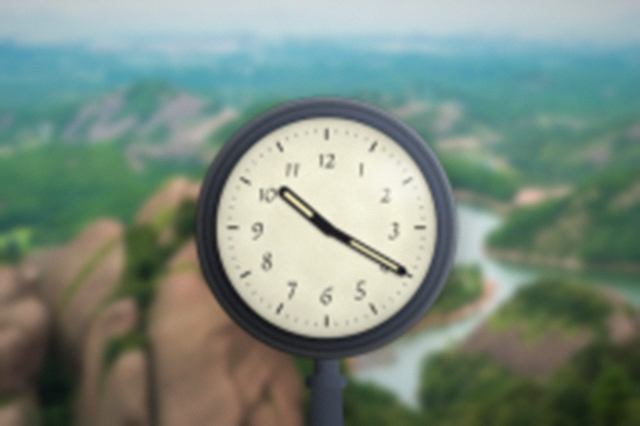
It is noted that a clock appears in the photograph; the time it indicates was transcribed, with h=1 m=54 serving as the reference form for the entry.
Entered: h=10 m=20
